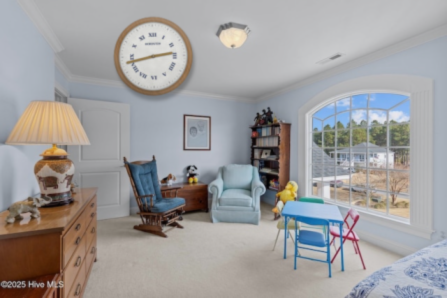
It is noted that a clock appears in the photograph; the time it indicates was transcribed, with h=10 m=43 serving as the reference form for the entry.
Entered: h=2 m=43
